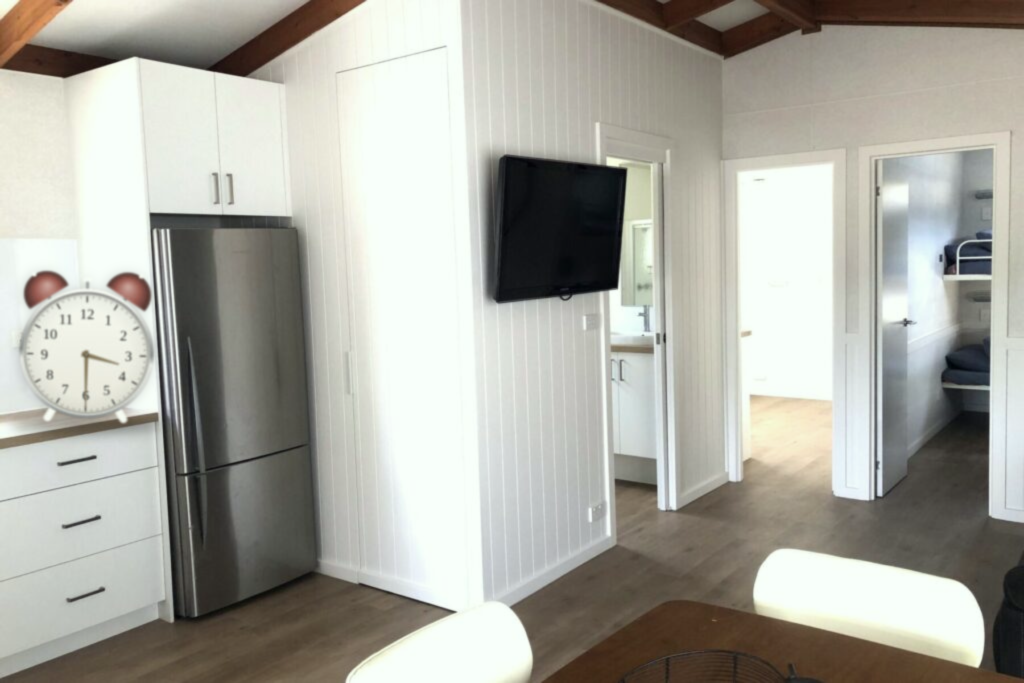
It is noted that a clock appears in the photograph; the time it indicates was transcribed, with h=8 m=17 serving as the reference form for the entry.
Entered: h=3 m=30
